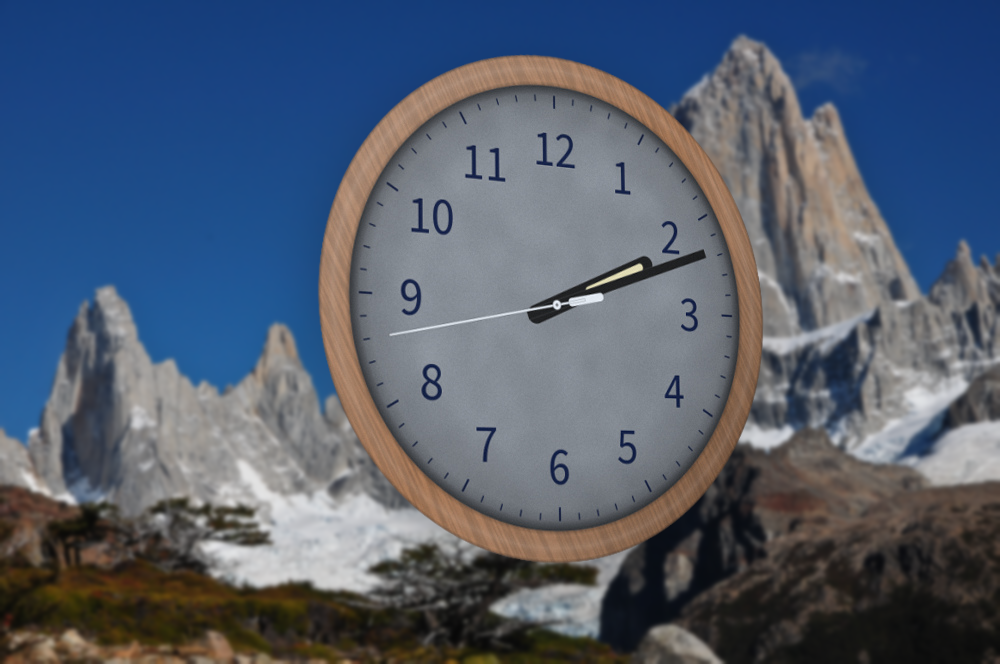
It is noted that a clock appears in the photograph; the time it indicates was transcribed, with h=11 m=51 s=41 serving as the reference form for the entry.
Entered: h=2 m=11 s=43
